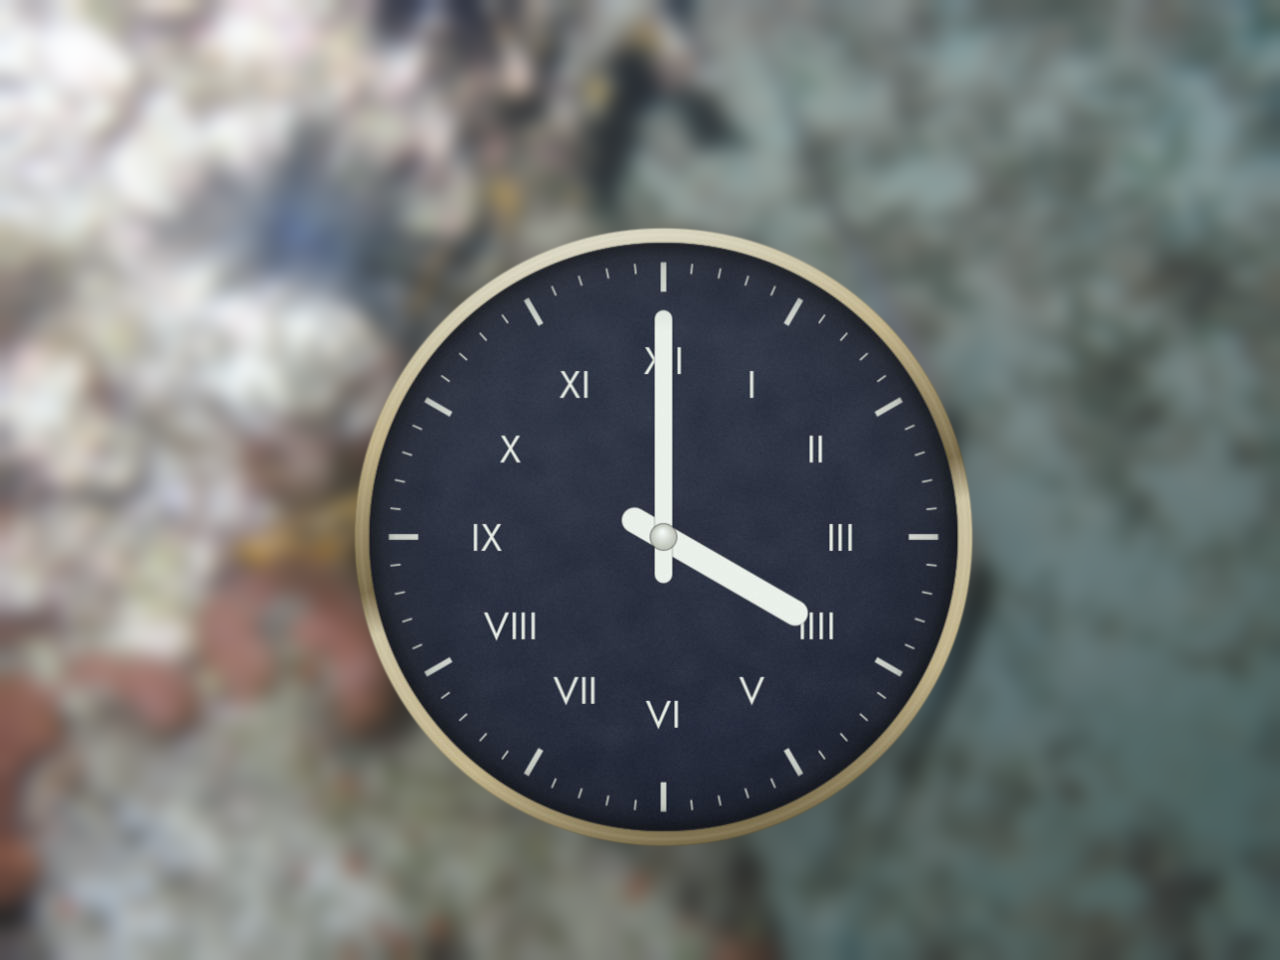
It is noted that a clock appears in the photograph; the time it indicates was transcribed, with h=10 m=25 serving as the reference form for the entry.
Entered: h=4 m=0
